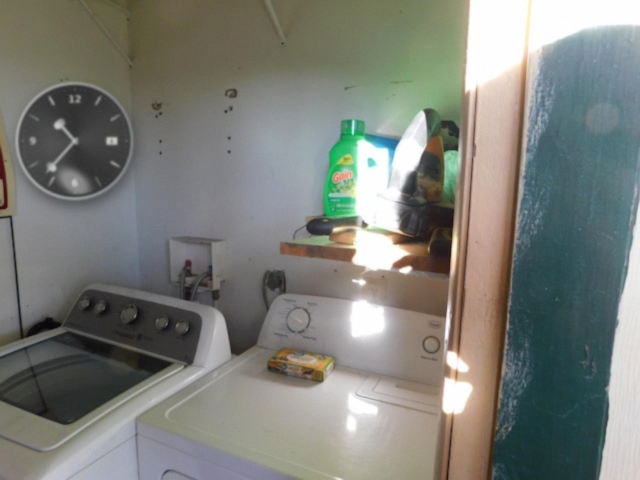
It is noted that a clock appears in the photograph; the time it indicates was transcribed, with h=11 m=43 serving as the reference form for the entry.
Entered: h=10 m=37
